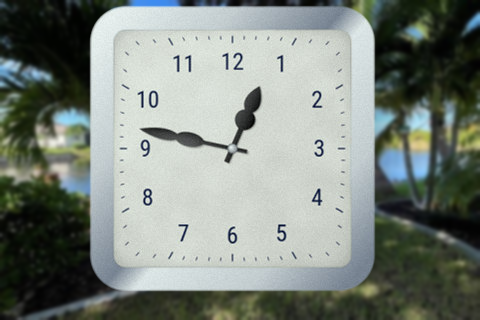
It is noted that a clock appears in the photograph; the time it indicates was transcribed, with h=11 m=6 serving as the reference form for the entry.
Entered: h=12 m=47
